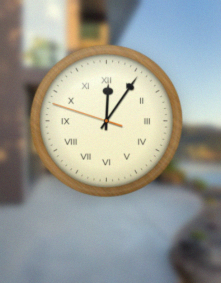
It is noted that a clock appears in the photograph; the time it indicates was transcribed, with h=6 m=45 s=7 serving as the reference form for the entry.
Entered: h=12 m=5 s=48
